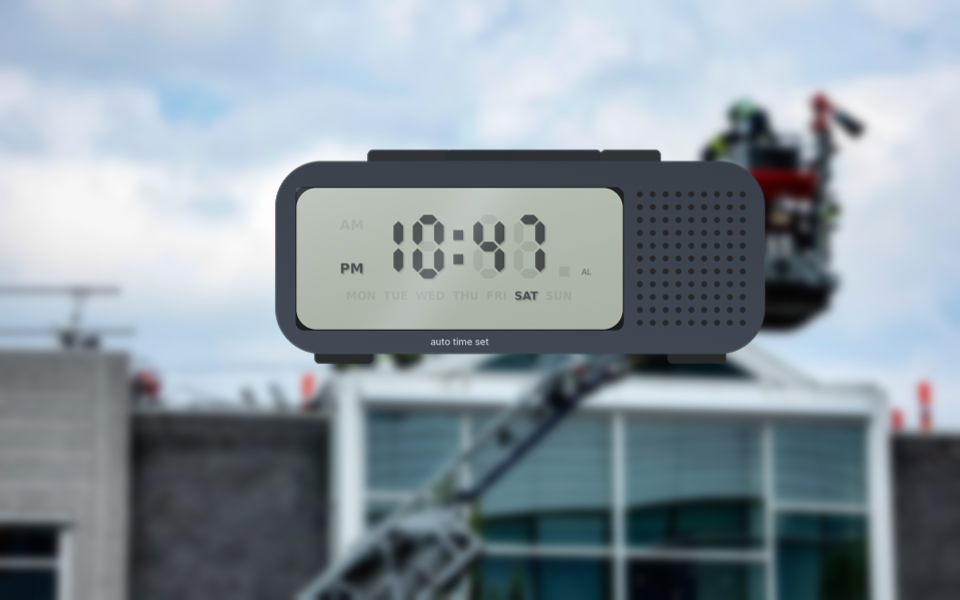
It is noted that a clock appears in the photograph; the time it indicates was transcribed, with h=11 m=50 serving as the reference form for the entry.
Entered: h=10 m=47
